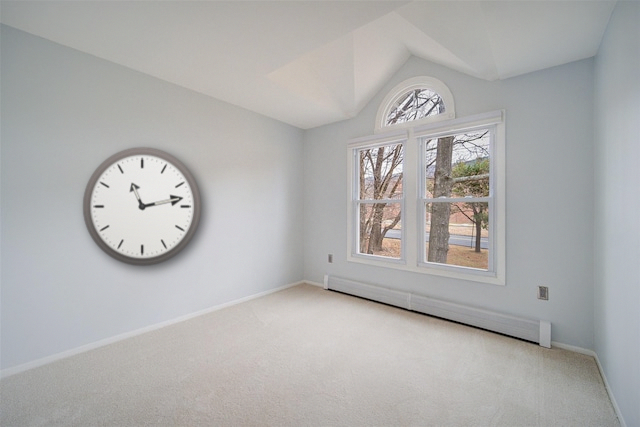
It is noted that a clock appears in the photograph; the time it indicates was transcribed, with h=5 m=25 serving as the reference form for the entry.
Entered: h=11 m=13
